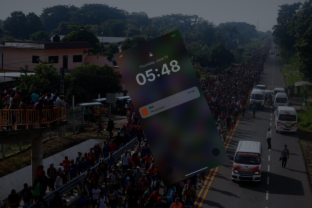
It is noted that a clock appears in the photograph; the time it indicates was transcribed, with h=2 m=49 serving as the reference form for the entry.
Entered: h=5 m=48
